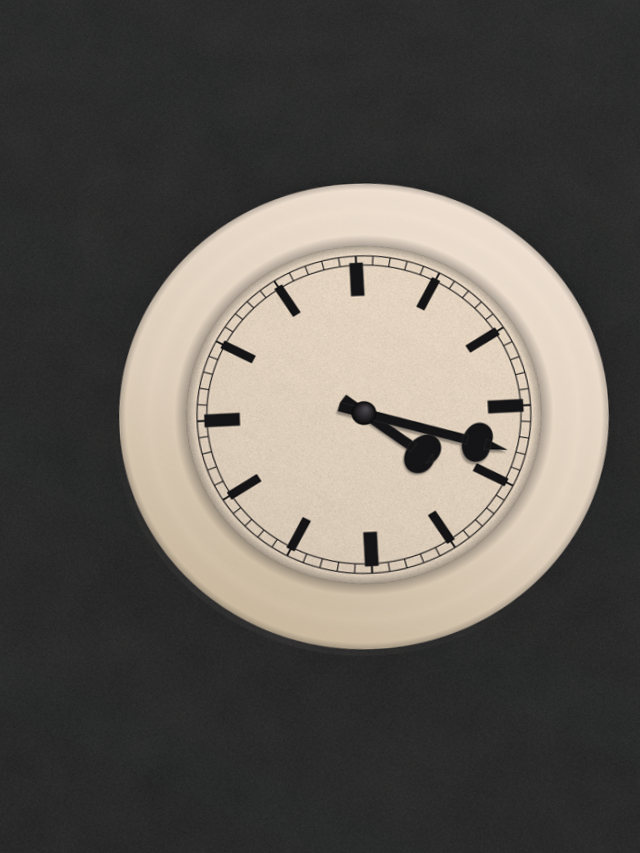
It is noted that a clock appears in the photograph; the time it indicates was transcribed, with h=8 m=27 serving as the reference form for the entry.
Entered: h=4 m=18
